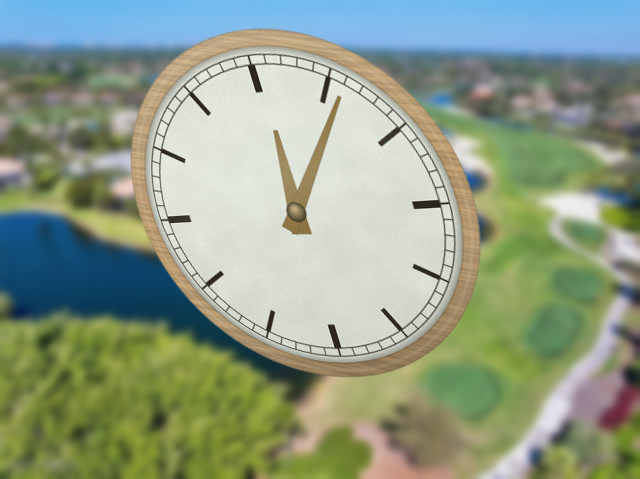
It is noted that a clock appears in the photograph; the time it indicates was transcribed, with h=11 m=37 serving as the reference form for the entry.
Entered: h=12 m=6
